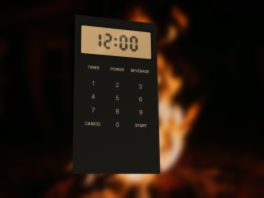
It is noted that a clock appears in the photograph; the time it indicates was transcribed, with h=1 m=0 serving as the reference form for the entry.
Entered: h=12 m=0
